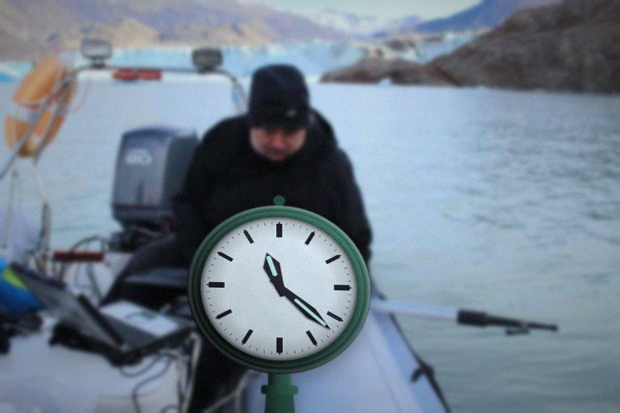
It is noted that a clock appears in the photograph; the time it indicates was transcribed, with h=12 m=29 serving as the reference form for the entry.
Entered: h=11 m=22
